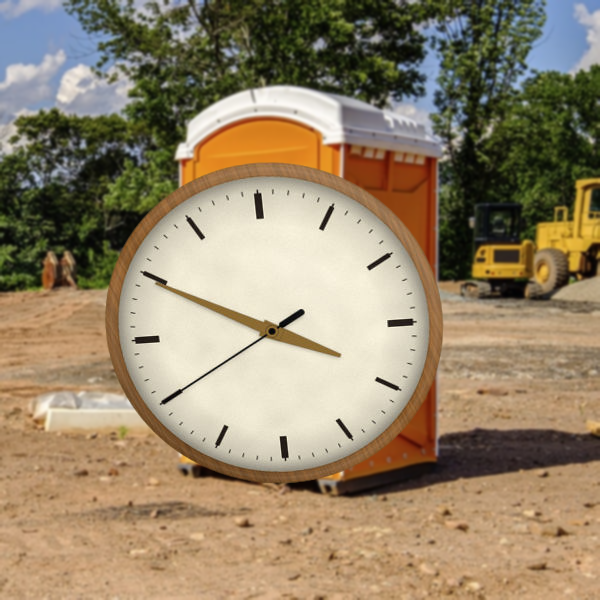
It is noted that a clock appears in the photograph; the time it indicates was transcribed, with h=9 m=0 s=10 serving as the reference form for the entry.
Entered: h=3 m=49 s=40
